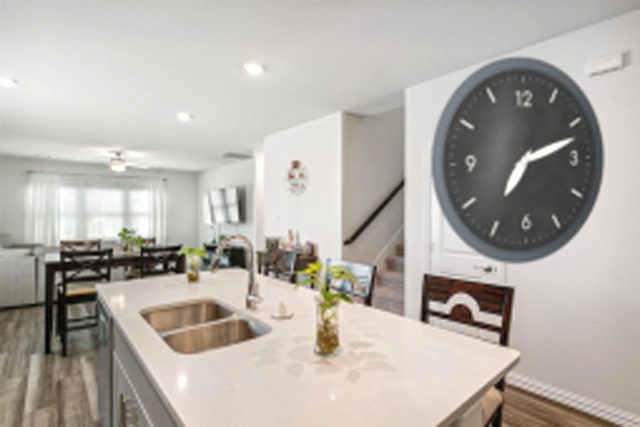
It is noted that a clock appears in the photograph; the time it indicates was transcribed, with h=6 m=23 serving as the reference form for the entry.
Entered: h=7 m=12
